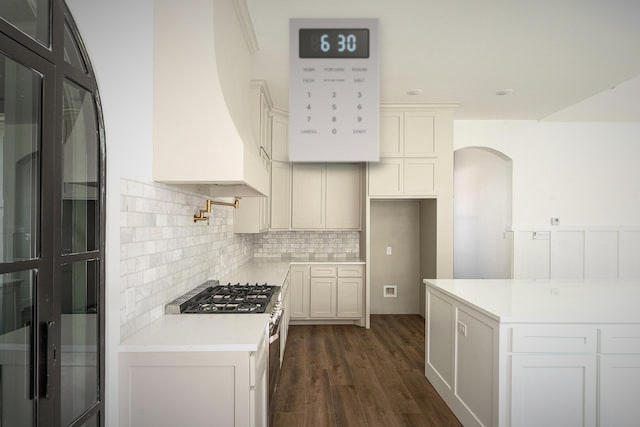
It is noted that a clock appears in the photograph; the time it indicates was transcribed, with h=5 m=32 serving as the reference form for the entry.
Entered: h=6 m=30
